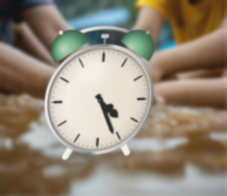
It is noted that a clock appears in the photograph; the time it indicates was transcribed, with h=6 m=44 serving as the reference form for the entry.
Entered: h=4 m=26
